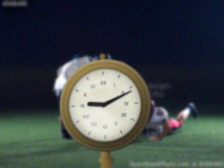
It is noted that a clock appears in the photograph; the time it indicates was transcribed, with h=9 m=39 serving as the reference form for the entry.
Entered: h=9 m=11
